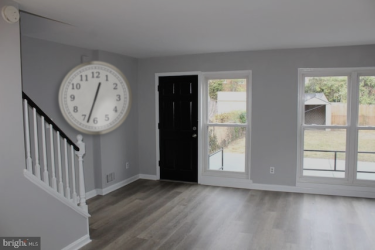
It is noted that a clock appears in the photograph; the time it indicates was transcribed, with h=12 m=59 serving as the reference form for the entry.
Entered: h=12 m=33
